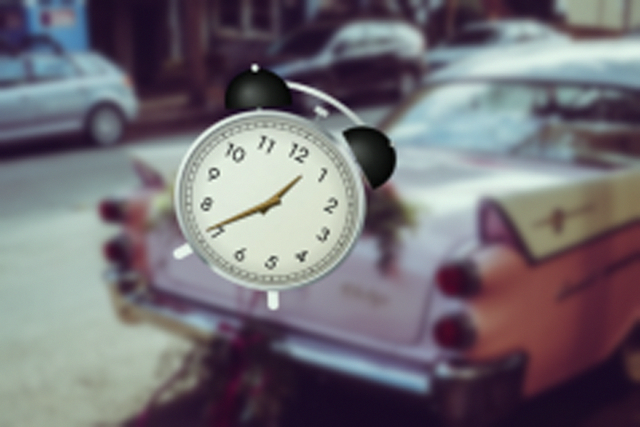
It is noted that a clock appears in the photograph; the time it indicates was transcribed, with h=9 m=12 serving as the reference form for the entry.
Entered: h=12 m=36
